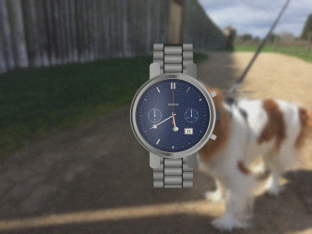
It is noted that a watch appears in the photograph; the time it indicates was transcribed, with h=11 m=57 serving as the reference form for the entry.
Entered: h=5 m=40
